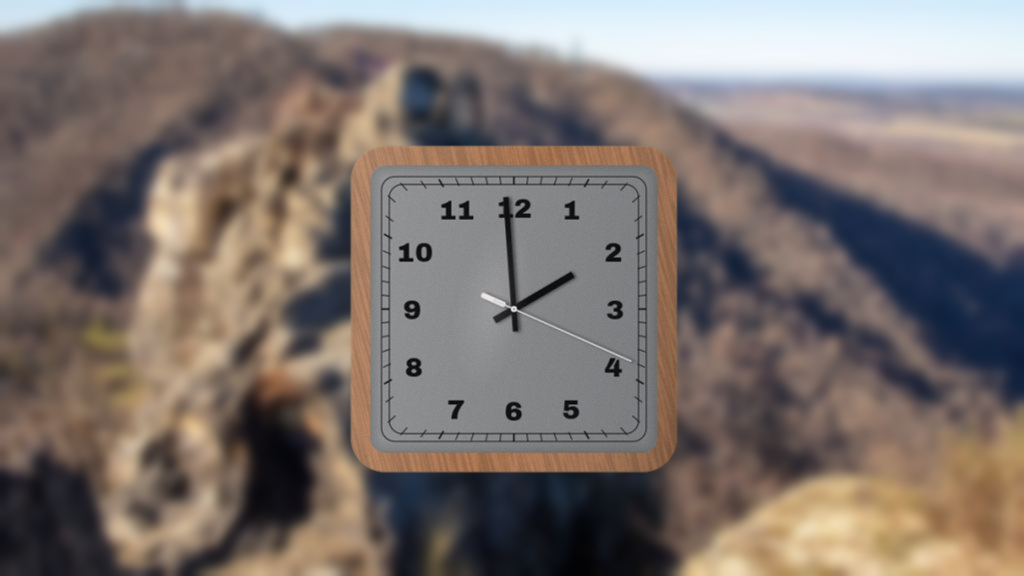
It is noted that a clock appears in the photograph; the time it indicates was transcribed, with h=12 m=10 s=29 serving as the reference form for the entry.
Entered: h=1 m=59 s=19
